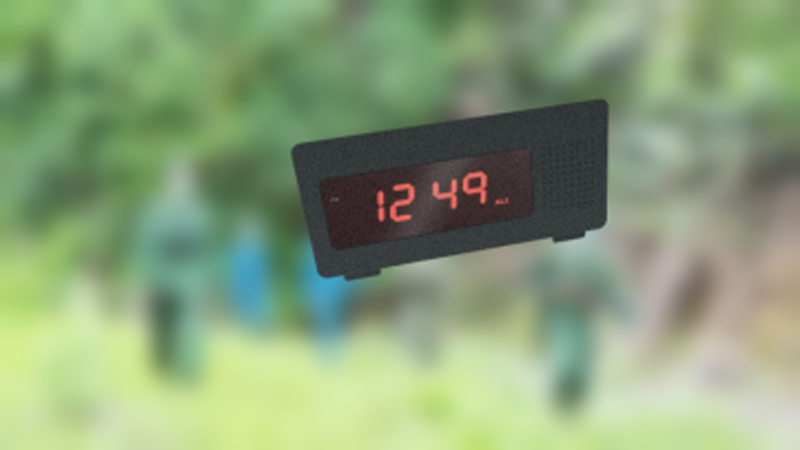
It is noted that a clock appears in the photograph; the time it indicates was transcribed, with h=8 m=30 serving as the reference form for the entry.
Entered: h=12 m=49
